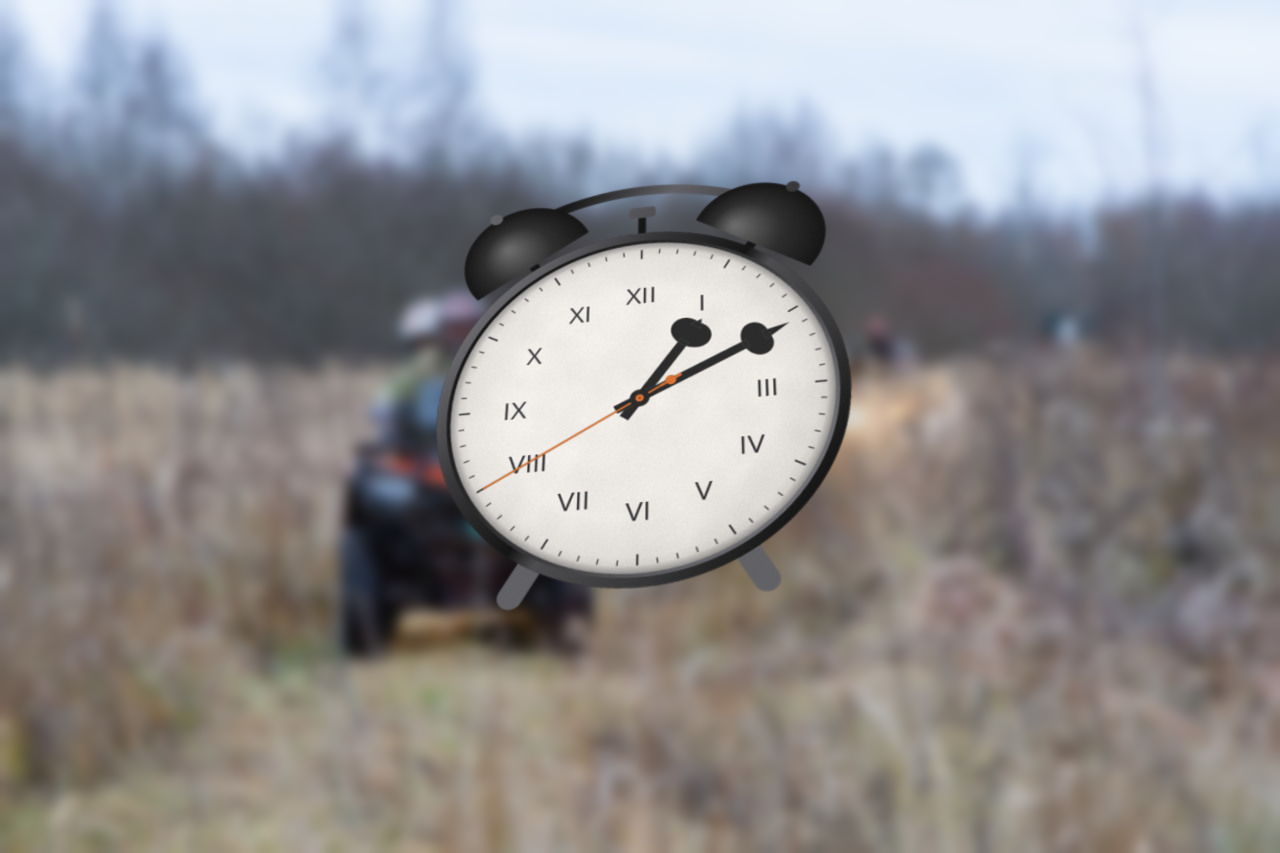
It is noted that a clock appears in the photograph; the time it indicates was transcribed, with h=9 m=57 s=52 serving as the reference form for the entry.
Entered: h=1 m=10 s=40
